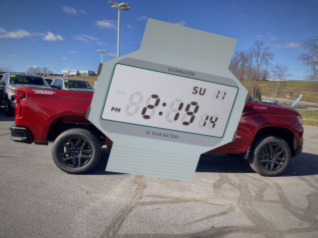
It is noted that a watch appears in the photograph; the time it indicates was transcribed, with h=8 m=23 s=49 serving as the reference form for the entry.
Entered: h=2 m=19 s=14
